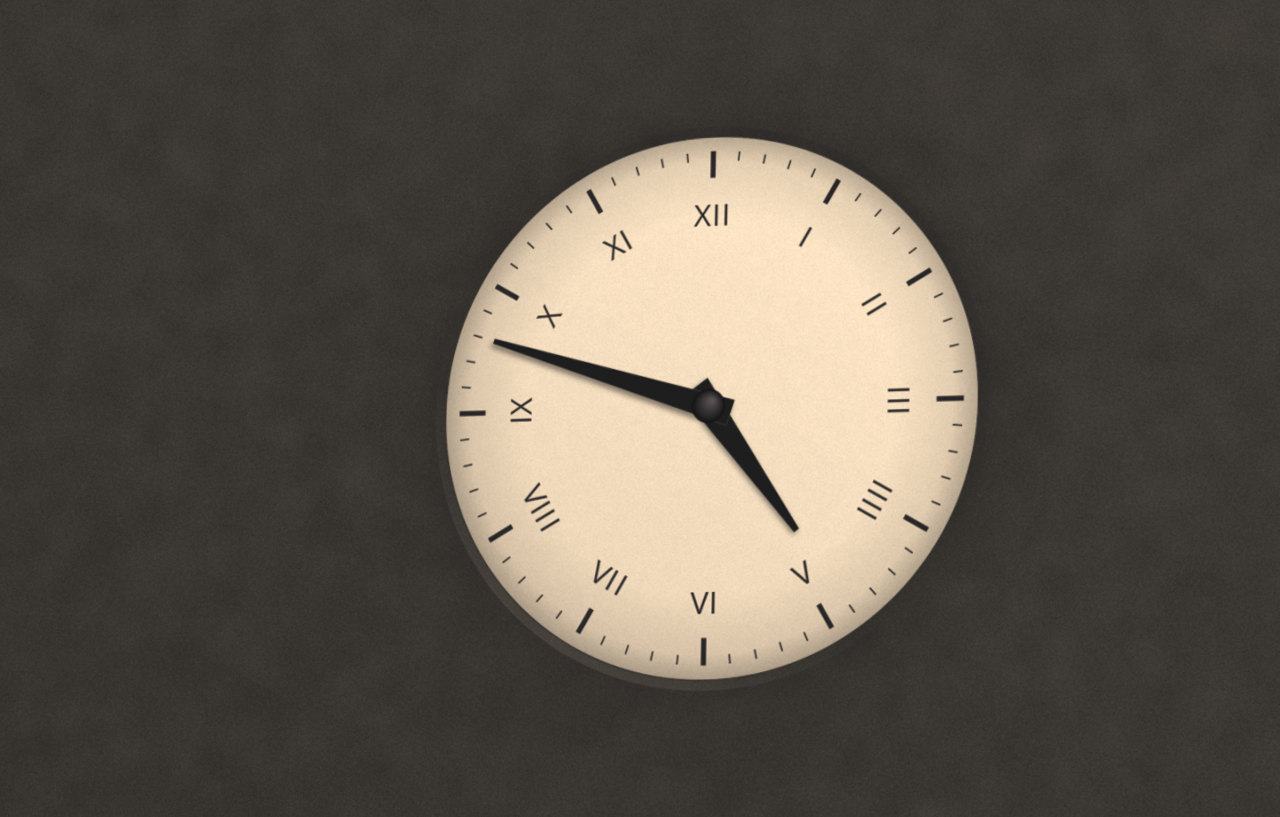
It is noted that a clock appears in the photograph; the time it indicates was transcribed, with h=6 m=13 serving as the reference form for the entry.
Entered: h=4 m=48
